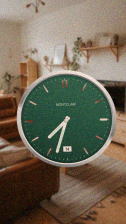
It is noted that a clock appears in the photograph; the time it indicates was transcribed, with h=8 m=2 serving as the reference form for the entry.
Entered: h=7 m=33
